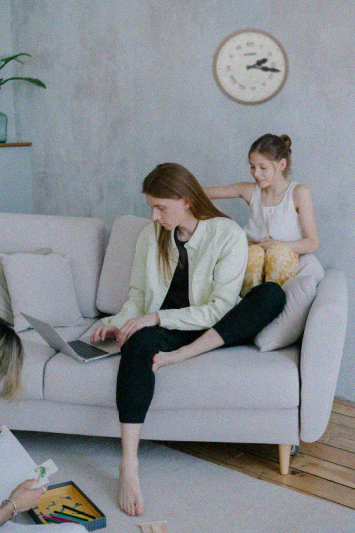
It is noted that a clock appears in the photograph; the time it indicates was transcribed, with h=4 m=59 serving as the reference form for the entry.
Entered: h=2 m=17
